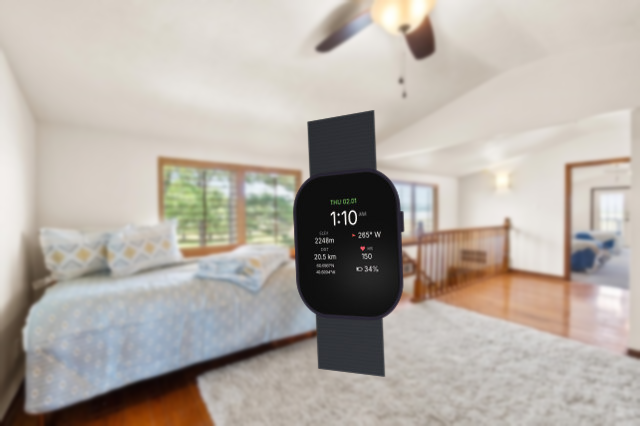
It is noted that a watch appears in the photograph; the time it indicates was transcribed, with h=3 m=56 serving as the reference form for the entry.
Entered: h=1 m=10
